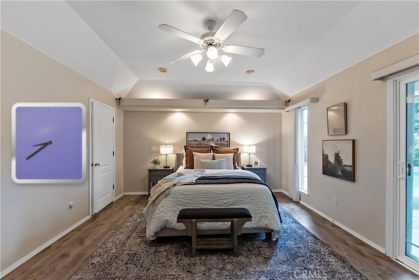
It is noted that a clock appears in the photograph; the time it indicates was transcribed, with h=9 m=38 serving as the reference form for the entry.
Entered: h=8 m=39
